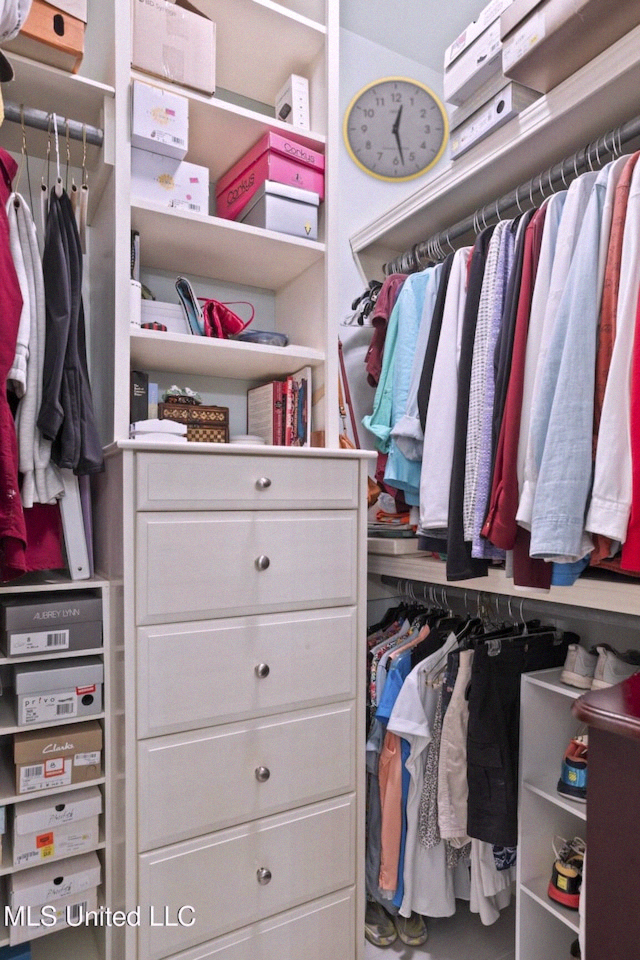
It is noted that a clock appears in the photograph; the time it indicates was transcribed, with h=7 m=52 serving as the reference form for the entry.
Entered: h=12 m=28
